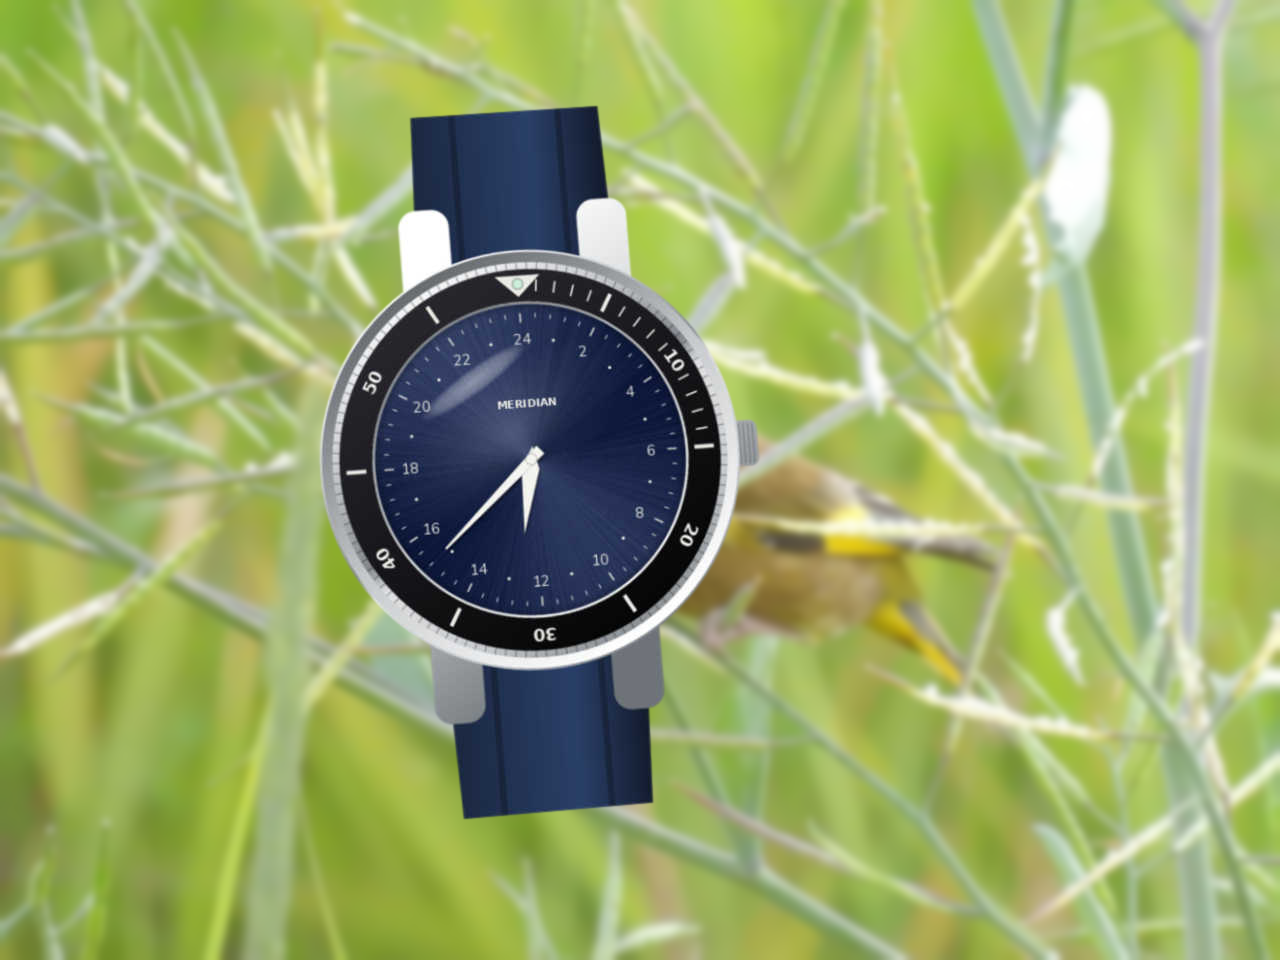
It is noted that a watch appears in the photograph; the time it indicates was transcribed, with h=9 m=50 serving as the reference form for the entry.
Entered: h=12 m=38
